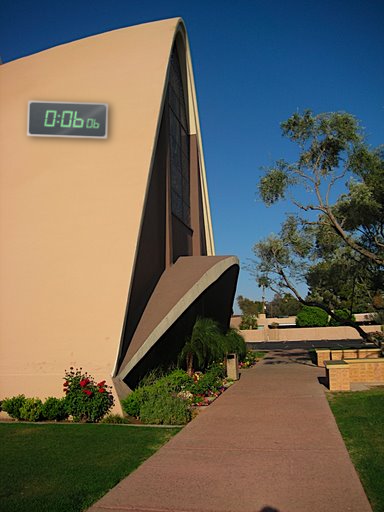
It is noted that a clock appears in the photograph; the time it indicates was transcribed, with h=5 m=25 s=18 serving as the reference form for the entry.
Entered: h=0 m=6 s=6
